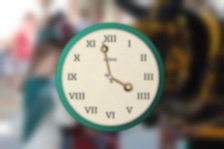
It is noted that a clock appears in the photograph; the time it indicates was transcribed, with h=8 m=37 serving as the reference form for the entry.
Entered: h=3 m=58
